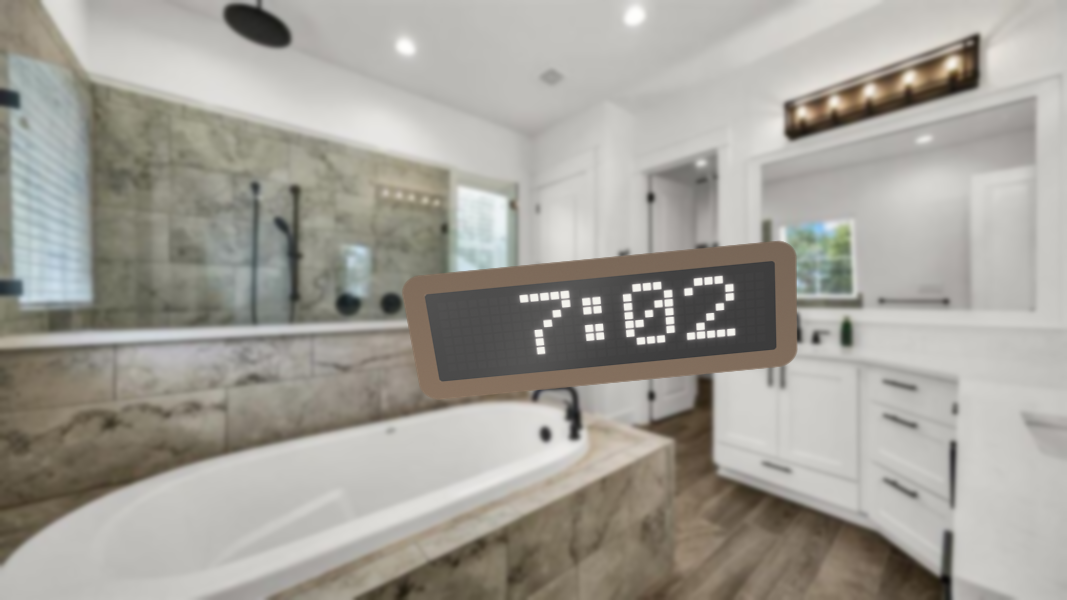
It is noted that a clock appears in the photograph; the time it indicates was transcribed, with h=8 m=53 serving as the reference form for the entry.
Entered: h=7 m=2
